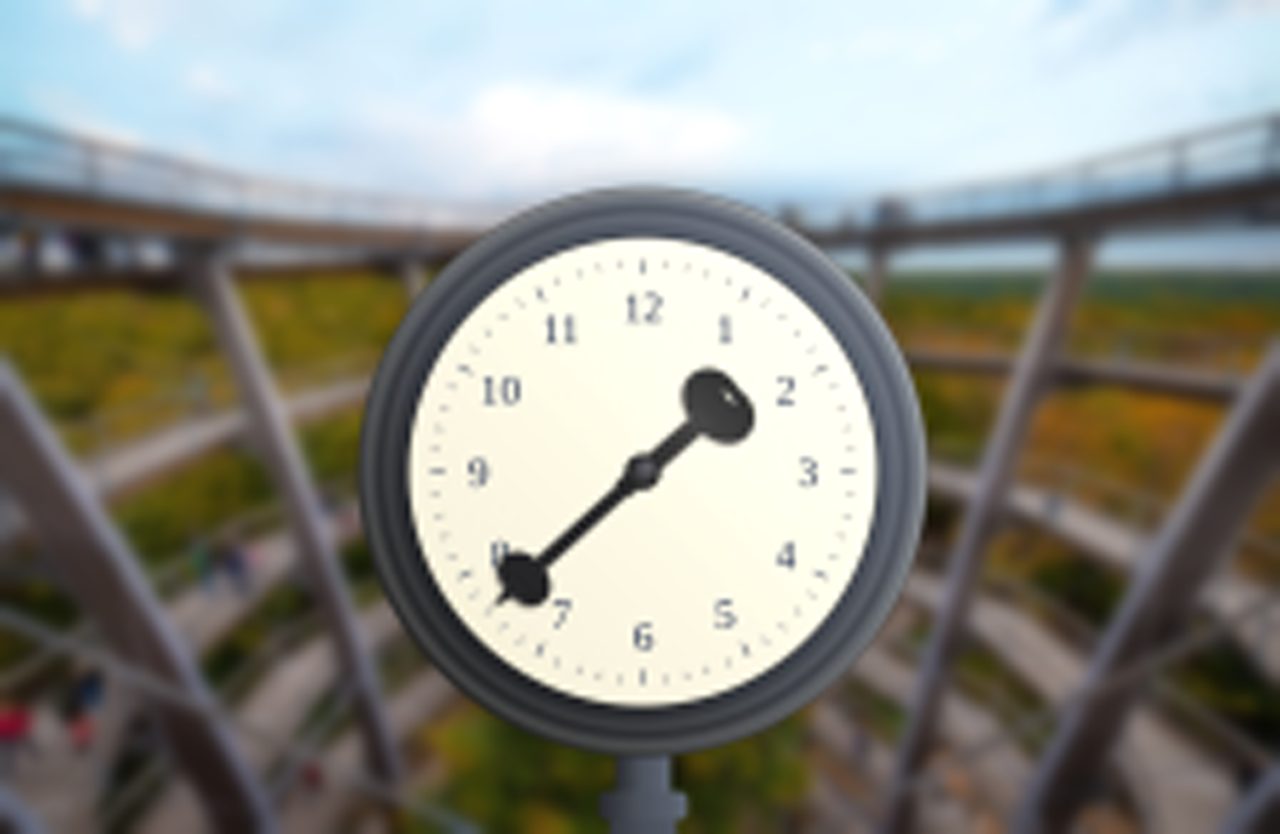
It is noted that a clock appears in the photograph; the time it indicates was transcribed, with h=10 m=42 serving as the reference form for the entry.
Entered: h=1 m=38
